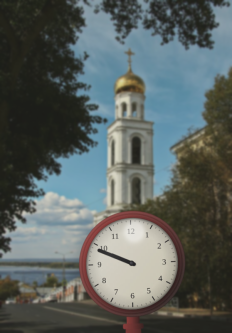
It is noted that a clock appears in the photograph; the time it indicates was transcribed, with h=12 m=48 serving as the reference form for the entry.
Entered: h=9 m=49
